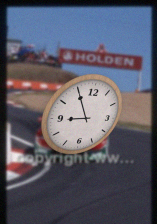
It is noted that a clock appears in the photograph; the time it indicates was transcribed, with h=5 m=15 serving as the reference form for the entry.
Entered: h=8 m=55
